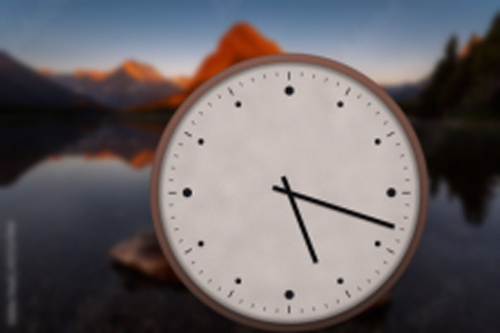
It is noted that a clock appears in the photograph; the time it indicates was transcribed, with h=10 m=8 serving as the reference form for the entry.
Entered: h=5 m=18
